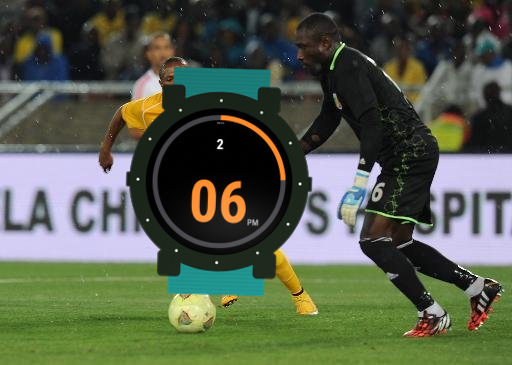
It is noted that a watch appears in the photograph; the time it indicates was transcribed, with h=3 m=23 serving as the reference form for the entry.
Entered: h=2 m=6
